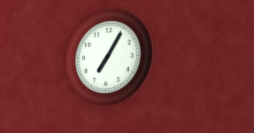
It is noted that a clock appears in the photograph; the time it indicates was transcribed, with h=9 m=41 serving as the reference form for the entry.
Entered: h=7 m=5
